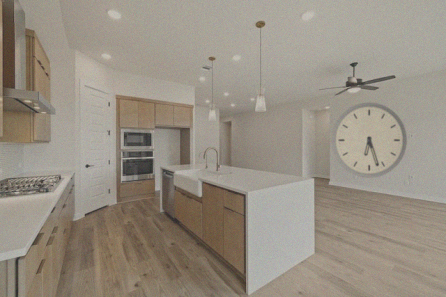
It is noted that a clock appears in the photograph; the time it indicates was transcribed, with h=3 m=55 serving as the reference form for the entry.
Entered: h=6 m=27
